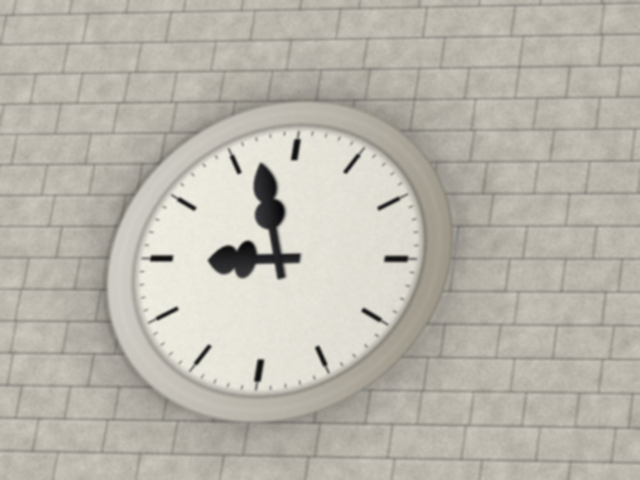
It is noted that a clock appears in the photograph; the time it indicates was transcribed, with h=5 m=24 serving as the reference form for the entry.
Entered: h=8 m=57
